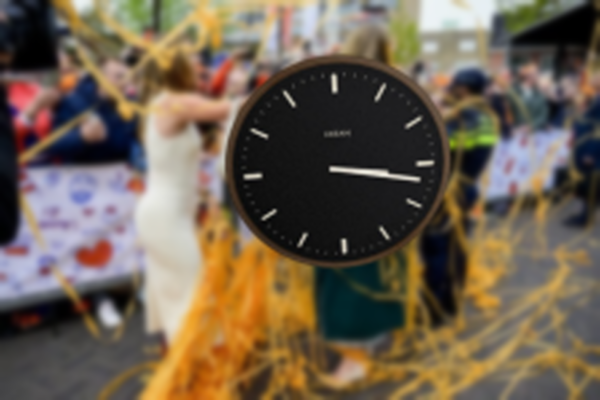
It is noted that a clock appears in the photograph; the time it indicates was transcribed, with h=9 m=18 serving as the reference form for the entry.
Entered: h=3 m=17
